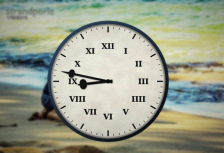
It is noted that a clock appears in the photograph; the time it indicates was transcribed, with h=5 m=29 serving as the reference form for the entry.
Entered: h=8 m=47
